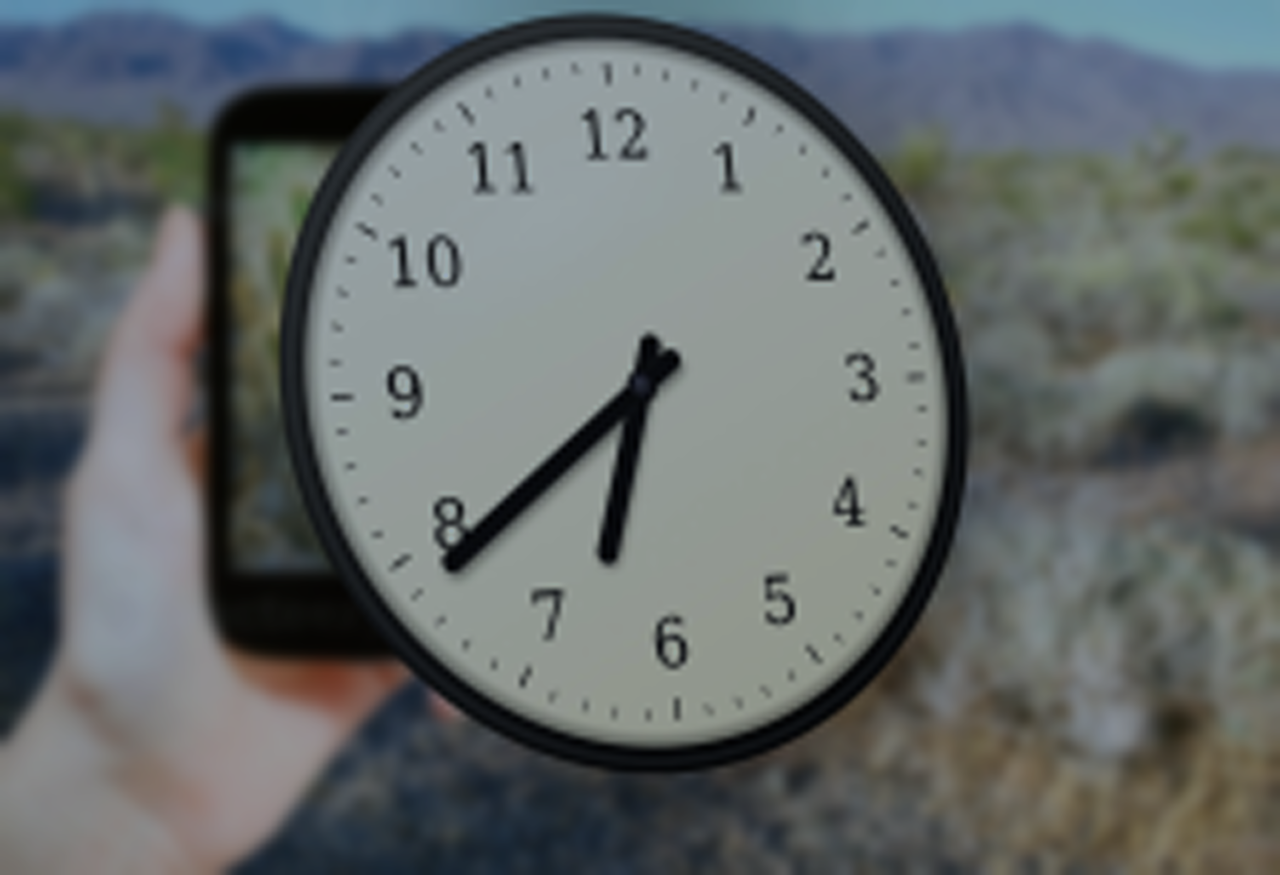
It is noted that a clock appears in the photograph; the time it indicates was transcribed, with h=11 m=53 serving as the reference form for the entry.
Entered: h=6 m=39
